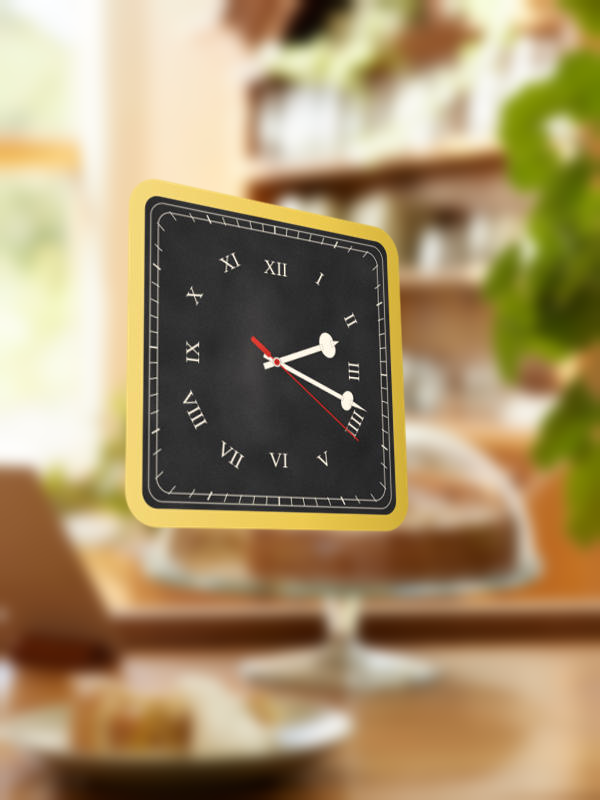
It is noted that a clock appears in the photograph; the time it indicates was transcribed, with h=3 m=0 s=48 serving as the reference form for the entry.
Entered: h=2 m=18 s=21
